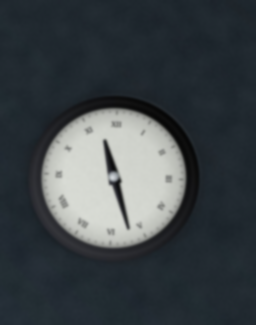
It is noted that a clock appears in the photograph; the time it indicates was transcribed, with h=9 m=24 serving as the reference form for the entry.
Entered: h=11 m=27
